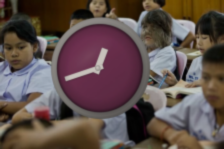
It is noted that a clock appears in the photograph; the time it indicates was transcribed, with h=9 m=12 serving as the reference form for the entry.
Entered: h=12 m=42
